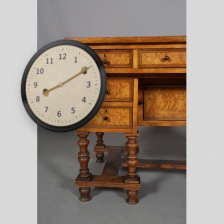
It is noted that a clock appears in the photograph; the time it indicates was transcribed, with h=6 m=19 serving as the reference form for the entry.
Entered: h=8 m=10
